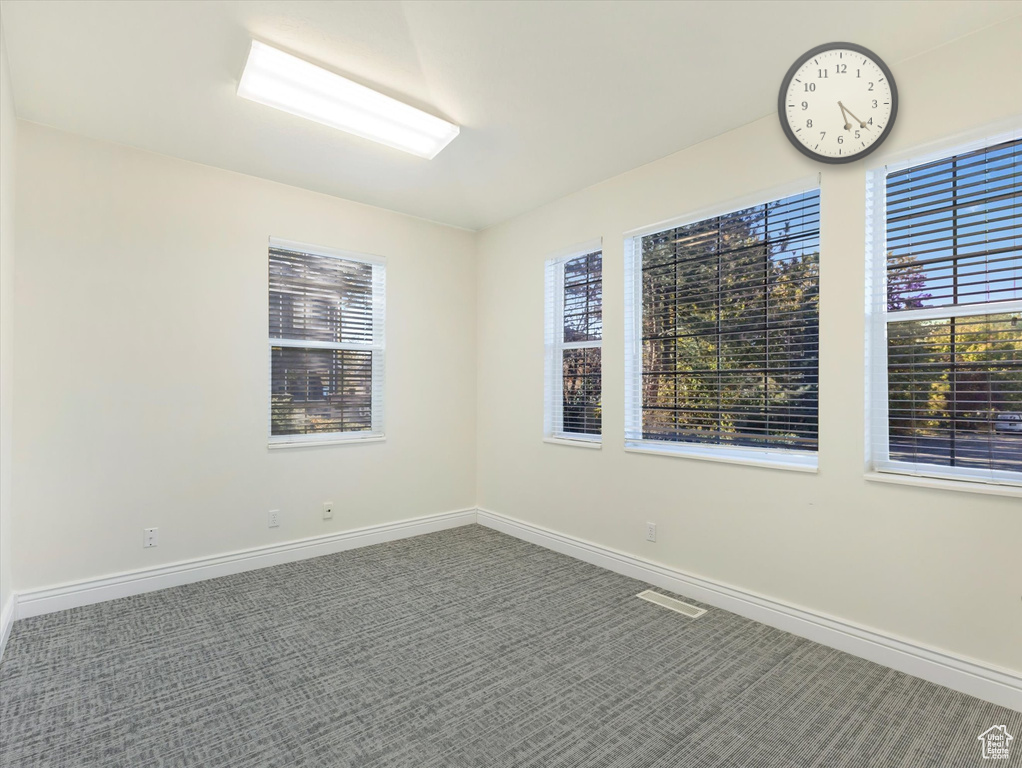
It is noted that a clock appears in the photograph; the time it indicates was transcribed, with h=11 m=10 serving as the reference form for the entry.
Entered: h=5 m=22
